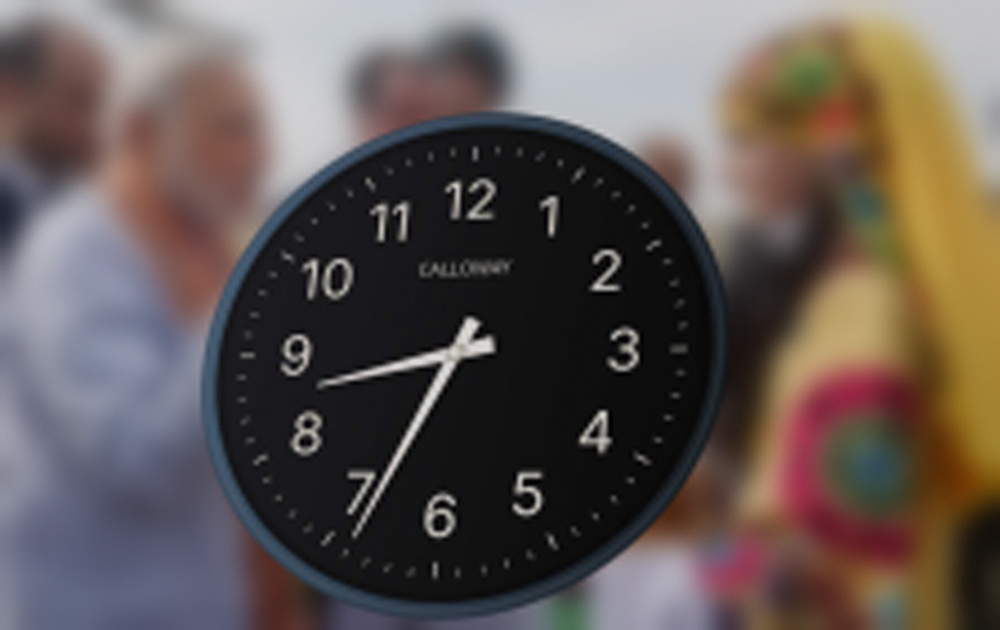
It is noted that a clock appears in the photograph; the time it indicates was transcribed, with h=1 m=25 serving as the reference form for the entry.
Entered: h=8 m=34
